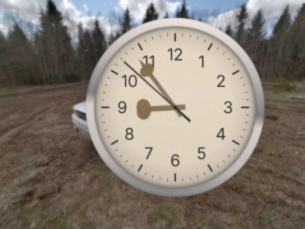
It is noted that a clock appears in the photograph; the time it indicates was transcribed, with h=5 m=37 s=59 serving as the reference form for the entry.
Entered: h=8 m=53 s=52
